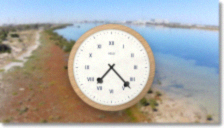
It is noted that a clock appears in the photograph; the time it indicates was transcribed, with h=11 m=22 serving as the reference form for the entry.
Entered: h=7 m=23
